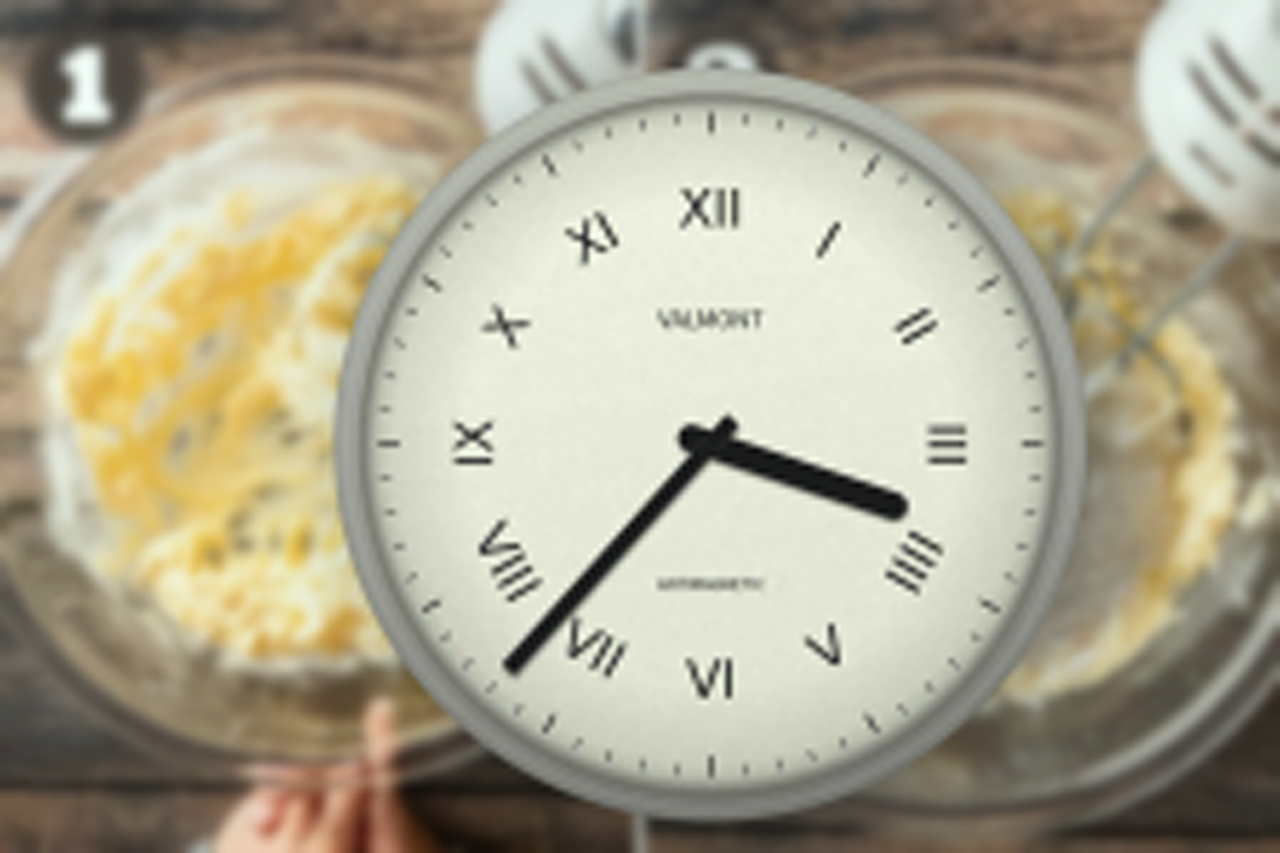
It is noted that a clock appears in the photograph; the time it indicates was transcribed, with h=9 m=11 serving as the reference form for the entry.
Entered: h=3 m=37
